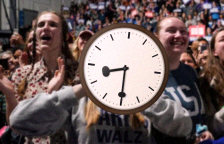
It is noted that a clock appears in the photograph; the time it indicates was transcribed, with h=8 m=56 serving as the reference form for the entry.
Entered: h=8 m=30
